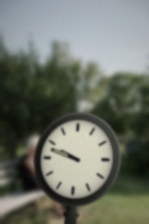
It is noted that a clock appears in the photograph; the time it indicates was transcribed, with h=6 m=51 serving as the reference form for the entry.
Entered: h=9 m=48
